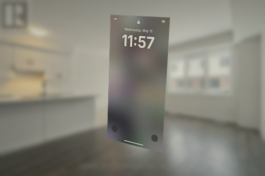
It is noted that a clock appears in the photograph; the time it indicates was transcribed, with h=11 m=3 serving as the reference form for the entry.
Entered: h=11 m=57
